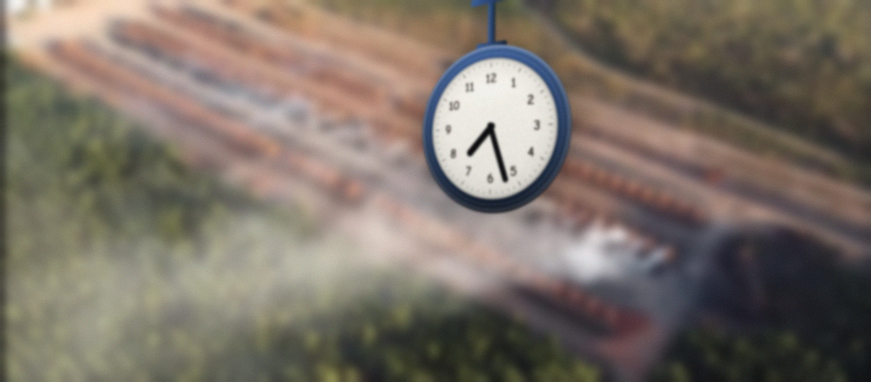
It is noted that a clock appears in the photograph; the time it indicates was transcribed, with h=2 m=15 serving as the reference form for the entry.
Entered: h=7 m=27
